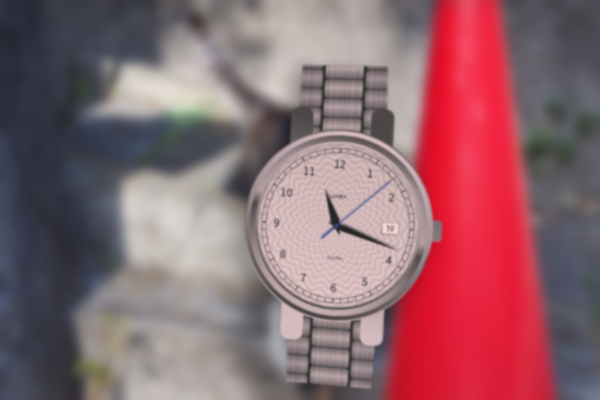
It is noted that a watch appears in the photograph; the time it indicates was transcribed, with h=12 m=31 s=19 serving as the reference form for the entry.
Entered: h=11 m=18 s=8
